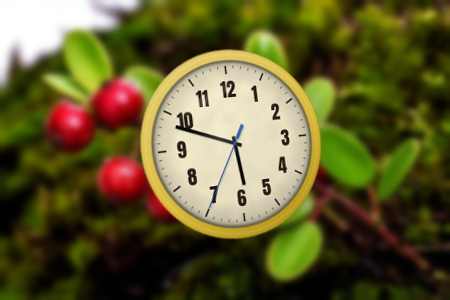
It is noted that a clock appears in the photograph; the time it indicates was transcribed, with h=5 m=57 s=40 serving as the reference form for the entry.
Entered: h=5 m=48 s=35
